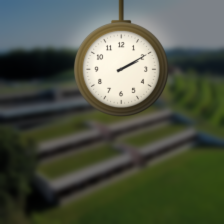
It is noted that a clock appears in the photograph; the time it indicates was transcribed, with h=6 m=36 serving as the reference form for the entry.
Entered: h=2 m=10
